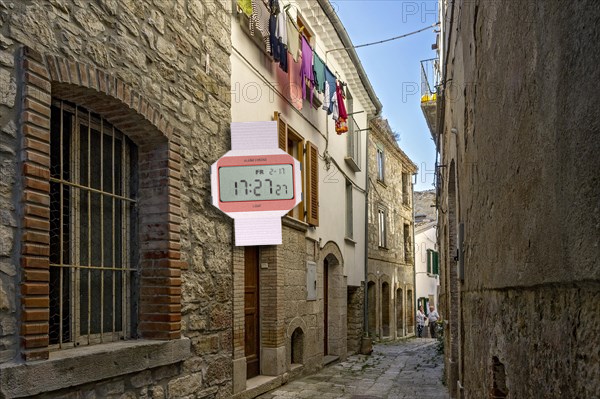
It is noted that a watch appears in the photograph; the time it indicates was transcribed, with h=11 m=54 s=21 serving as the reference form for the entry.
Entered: h=17 m=27 s=27
